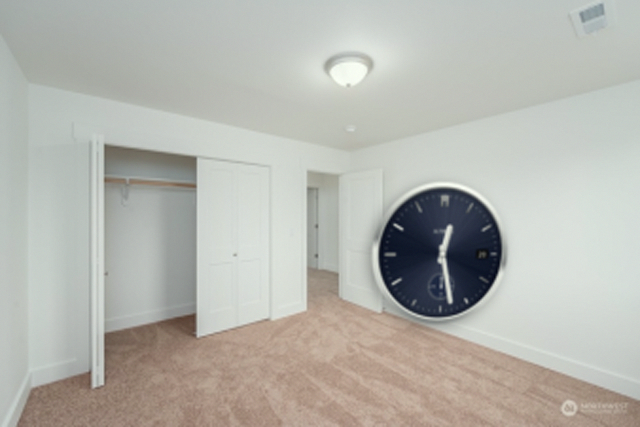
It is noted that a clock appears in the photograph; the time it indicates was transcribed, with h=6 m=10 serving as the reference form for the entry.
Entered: h=12 m=28
